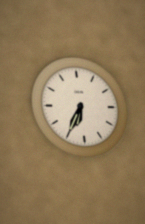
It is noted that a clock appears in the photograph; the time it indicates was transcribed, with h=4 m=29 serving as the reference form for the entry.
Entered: h=6 m=35
